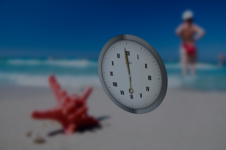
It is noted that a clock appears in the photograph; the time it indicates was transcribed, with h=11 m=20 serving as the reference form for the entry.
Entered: h=5 m=59
